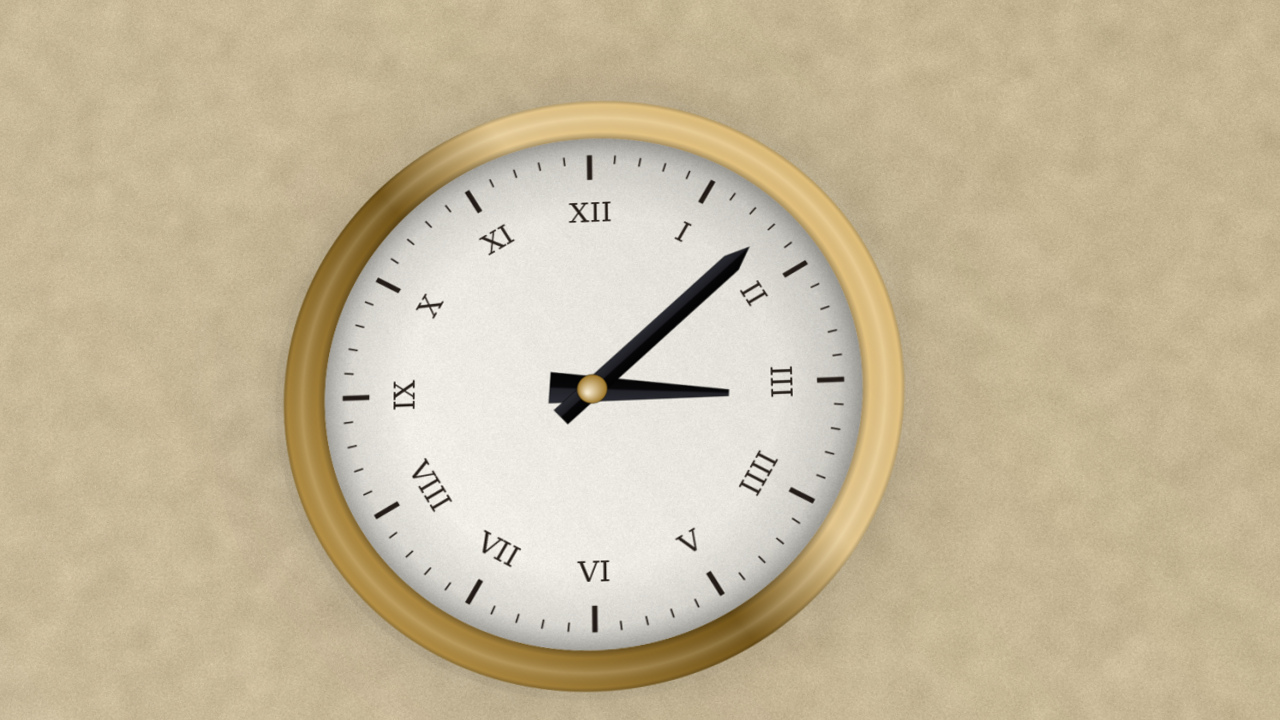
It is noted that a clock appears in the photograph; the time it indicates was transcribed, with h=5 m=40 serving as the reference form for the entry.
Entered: h=3 m=8
